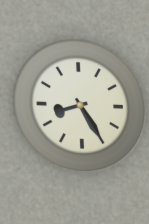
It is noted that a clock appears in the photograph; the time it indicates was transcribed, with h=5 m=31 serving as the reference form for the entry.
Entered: h=8 m=25
